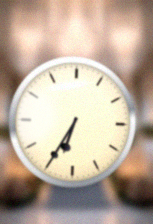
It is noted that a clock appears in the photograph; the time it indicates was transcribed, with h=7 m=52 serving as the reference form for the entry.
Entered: h=6 m=35
